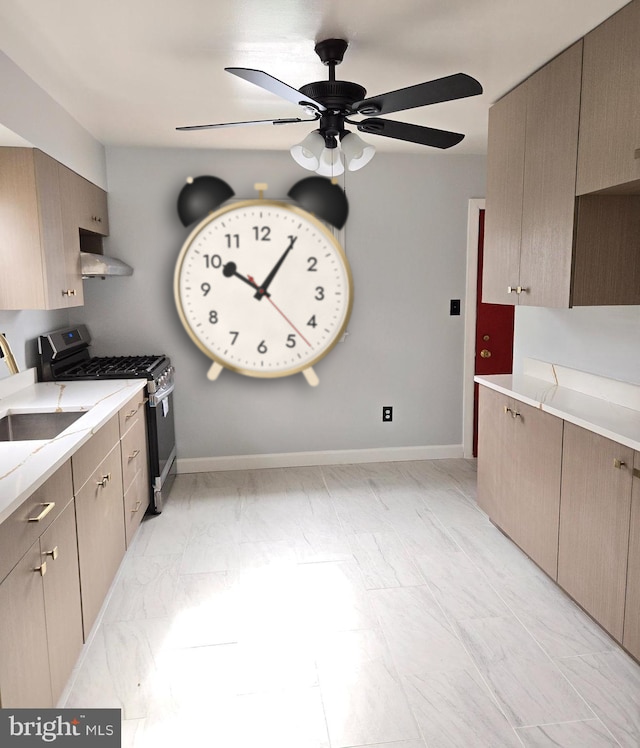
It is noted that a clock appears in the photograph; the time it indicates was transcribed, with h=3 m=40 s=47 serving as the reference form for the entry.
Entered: h=10 m=5 s=23
